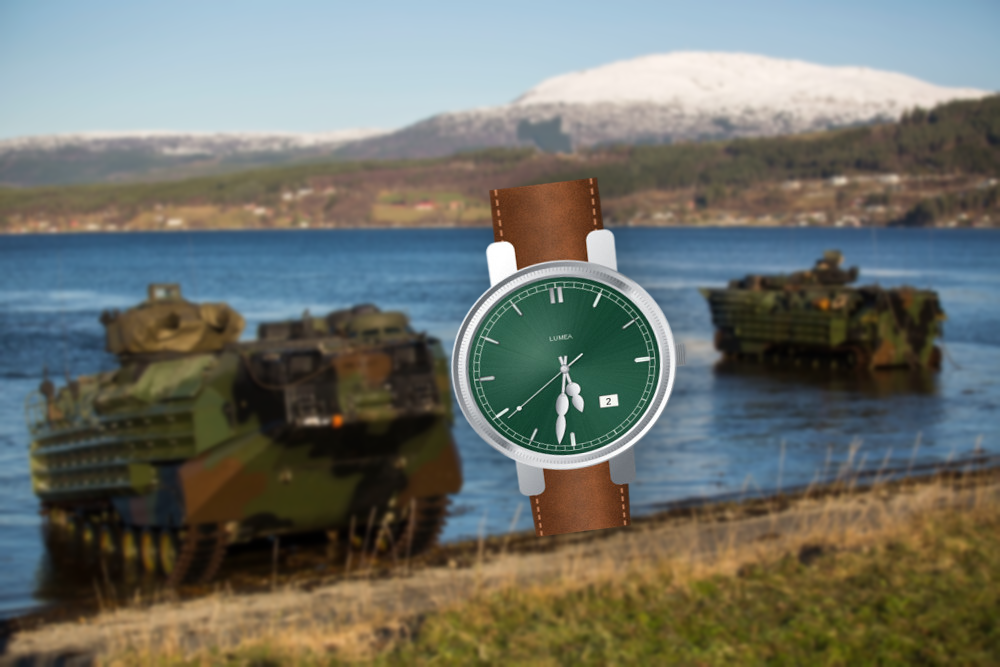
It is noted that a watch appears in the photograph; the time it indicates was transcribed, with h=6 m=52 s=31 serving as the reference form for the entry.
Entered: h=5 m=31 s=39
